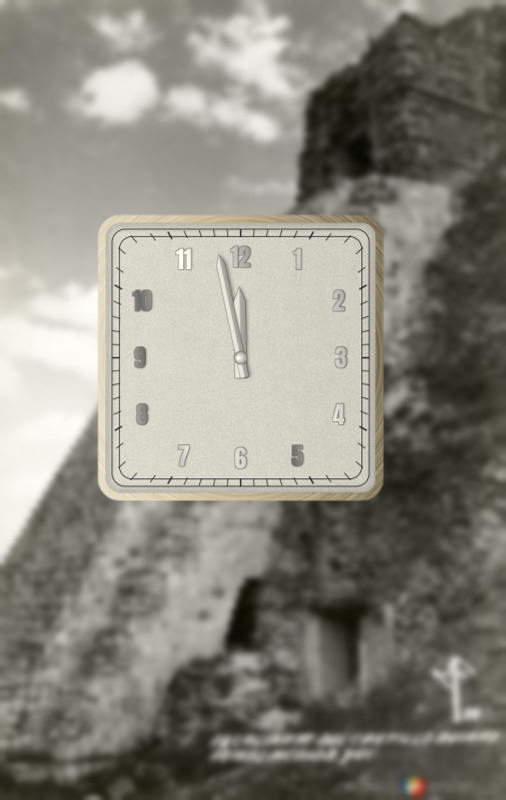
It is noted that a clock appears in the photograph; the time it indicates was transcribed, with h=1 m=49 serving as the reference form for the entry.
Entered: h=11 m=58
